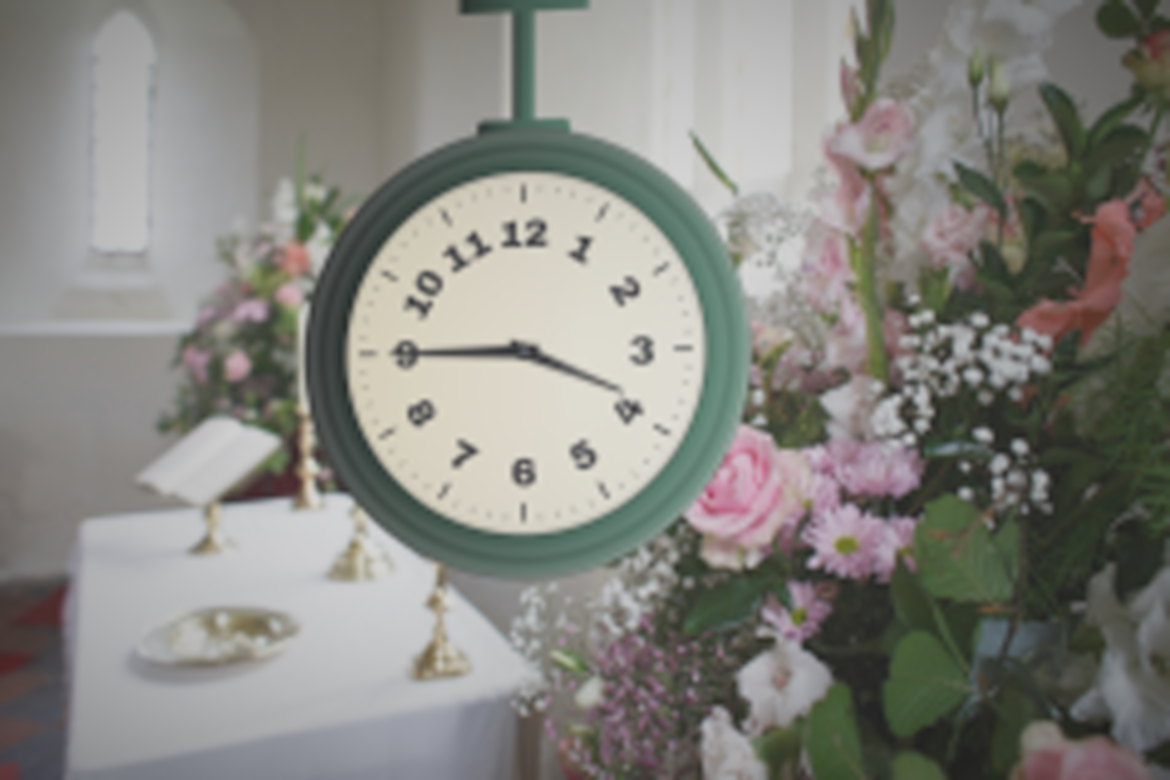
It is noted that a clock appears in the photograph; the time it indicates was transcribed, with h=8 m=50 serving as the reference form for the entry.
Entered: h=3 m=45
